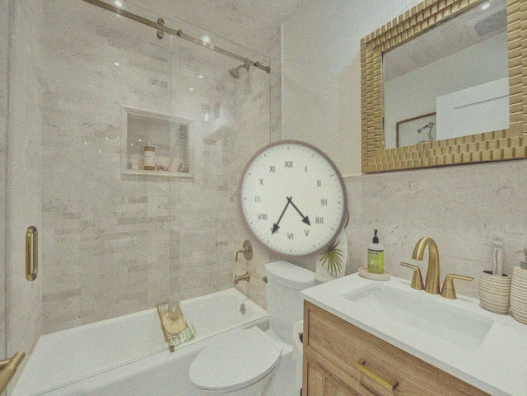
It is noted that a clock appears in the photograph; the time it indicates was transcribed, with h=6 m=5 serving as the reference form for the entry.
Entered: h=4 m=35
